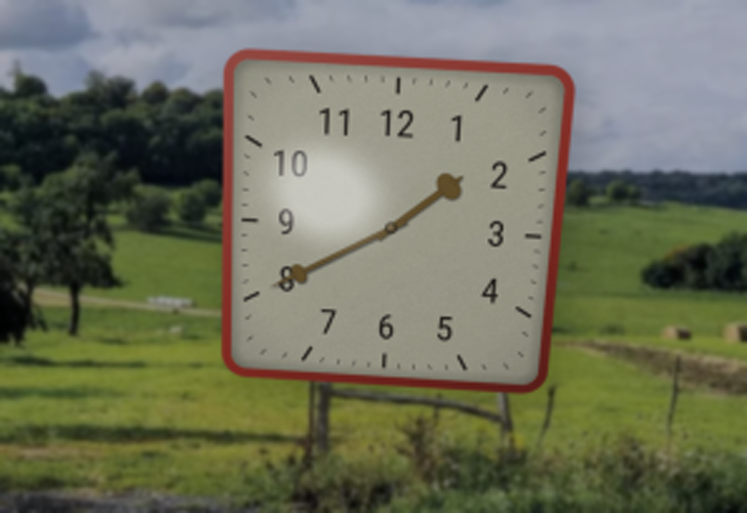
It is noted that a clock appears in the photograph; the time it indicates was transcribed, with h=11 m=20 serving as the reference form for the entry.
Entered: h=1 m=40
